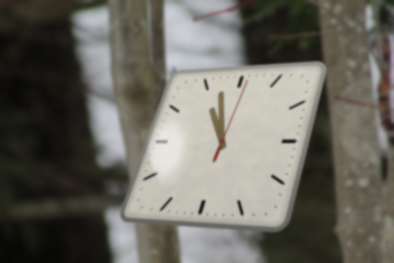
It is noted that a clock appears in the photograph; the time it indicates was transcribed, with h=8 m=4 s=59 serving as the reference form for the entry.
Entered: h=10 m=57 s=1
